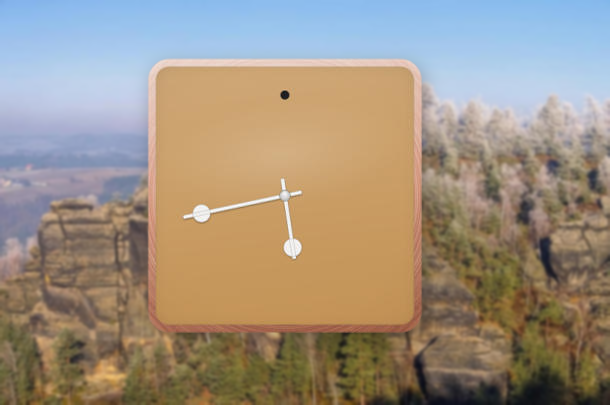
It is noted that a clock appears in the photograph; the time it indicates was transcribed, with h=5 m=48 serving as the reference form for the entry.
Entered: h=5 m=43
